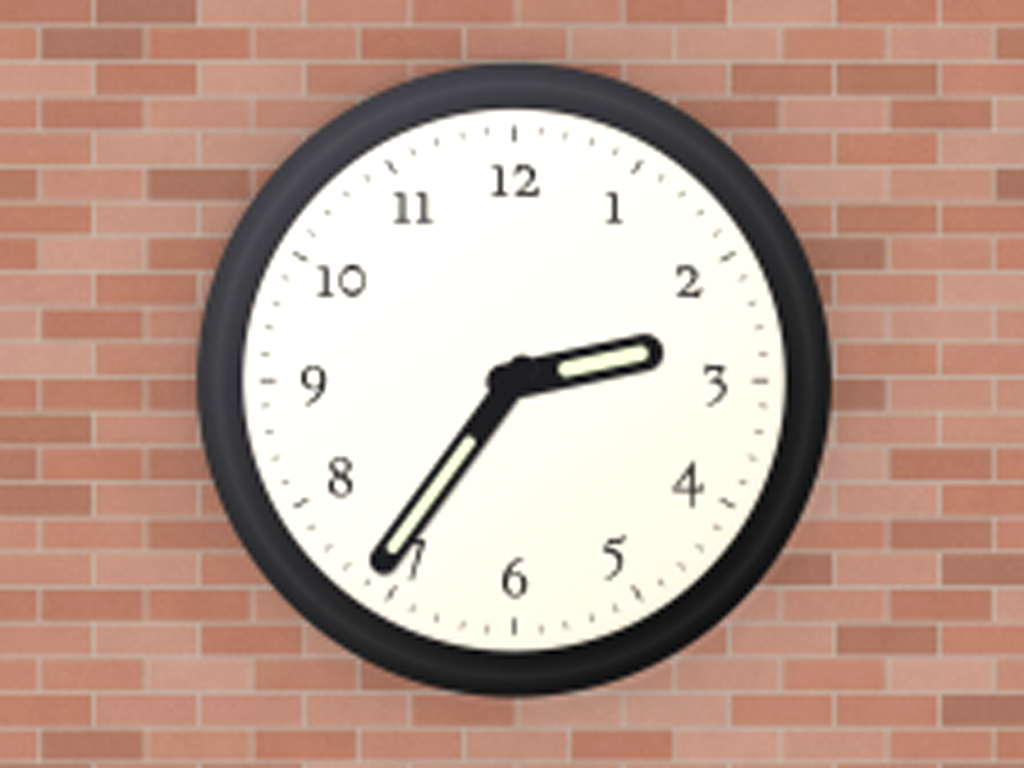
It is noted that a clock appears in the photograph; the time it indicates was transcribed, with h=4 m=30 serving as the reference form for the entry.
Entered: h=2 m=36
